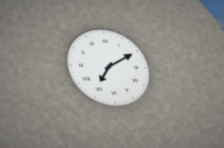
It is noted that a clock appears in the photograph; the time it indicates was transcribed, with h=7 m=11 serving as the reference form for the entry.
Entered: h=7 m=10
